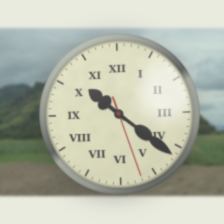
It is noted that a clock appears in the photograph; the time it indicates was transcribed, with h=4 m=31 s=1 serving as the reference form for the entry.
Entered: h=10 m=21 s=27
